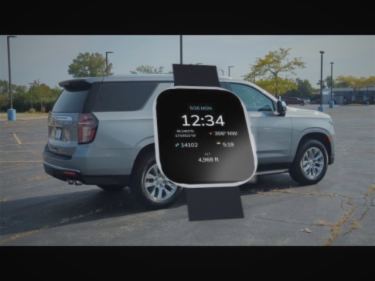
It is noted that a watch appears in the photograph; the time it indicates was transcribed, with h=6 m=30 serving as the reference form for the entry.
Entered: h=12 m=34
